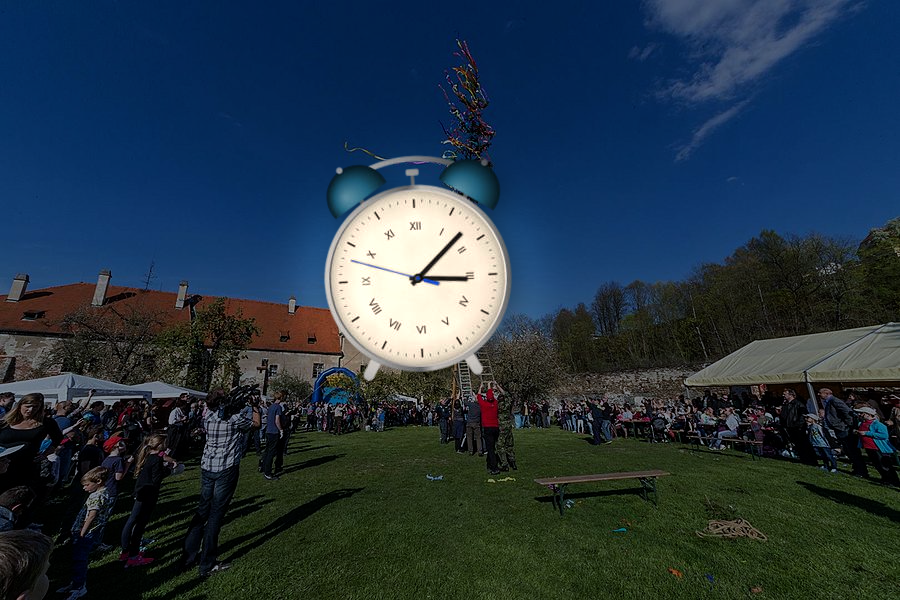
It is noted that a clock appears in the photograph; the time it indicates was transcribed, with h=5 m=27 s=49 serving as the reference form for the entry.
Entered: h=3 m=7 s=48
